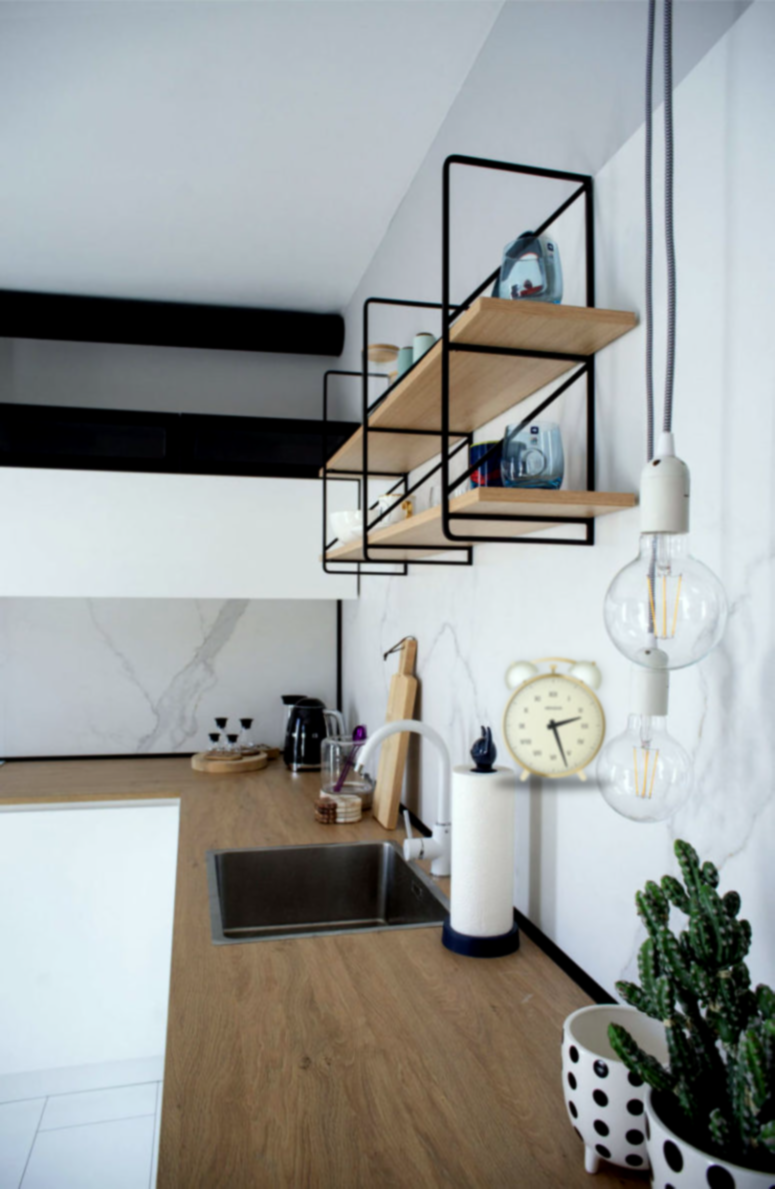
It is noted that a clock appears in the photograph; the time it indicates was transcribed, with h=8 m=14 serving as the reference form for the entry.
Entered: h=2 m=27
